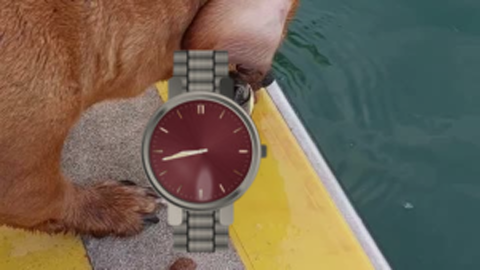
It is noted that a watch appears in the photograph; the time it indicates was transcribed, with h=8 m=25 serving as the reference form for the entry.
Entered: h=8 m=43
